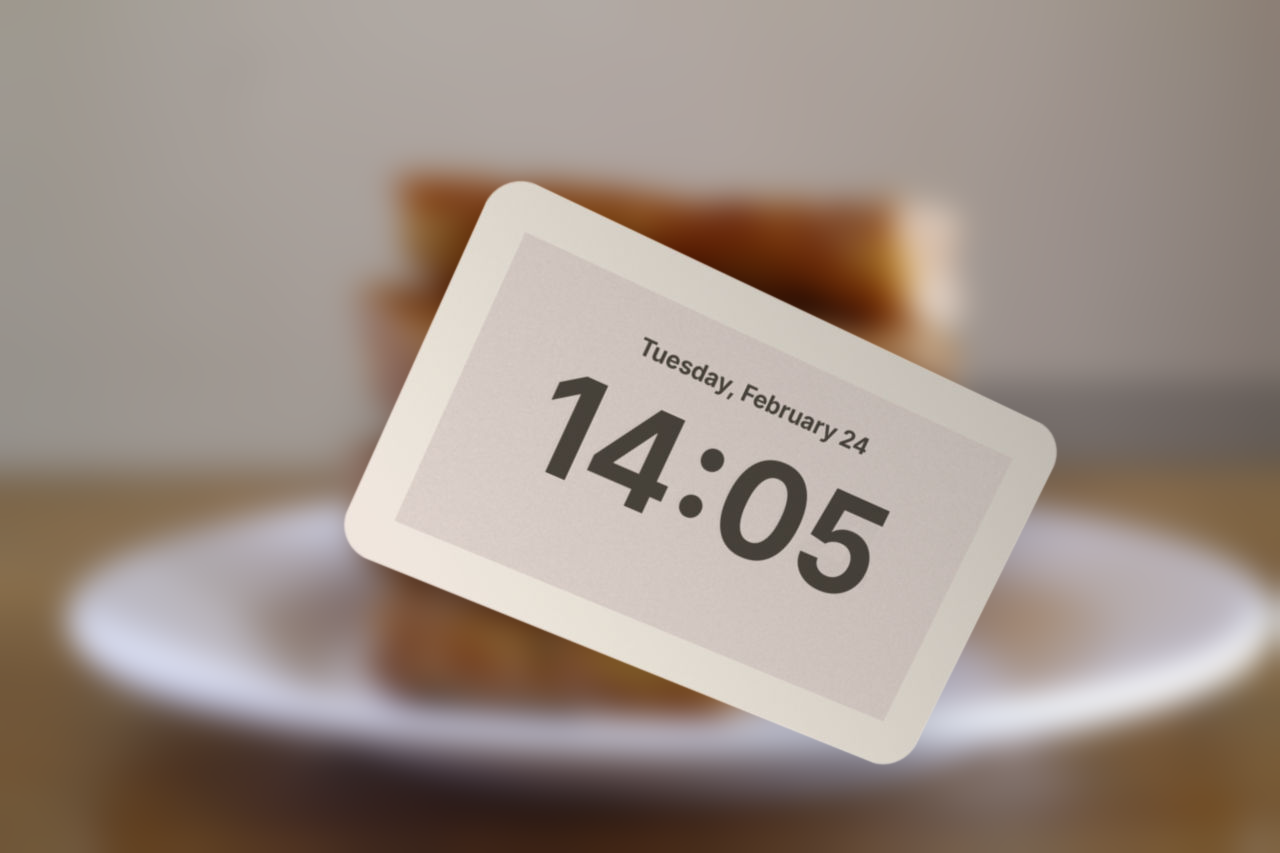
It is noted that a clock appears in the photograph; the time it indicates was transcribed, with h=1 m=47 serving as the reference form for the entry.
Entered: h=14 m=5
